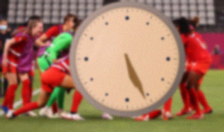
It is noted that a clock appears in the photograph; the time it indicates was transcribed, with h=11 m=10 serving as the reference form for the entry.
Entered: h=5 m=26
